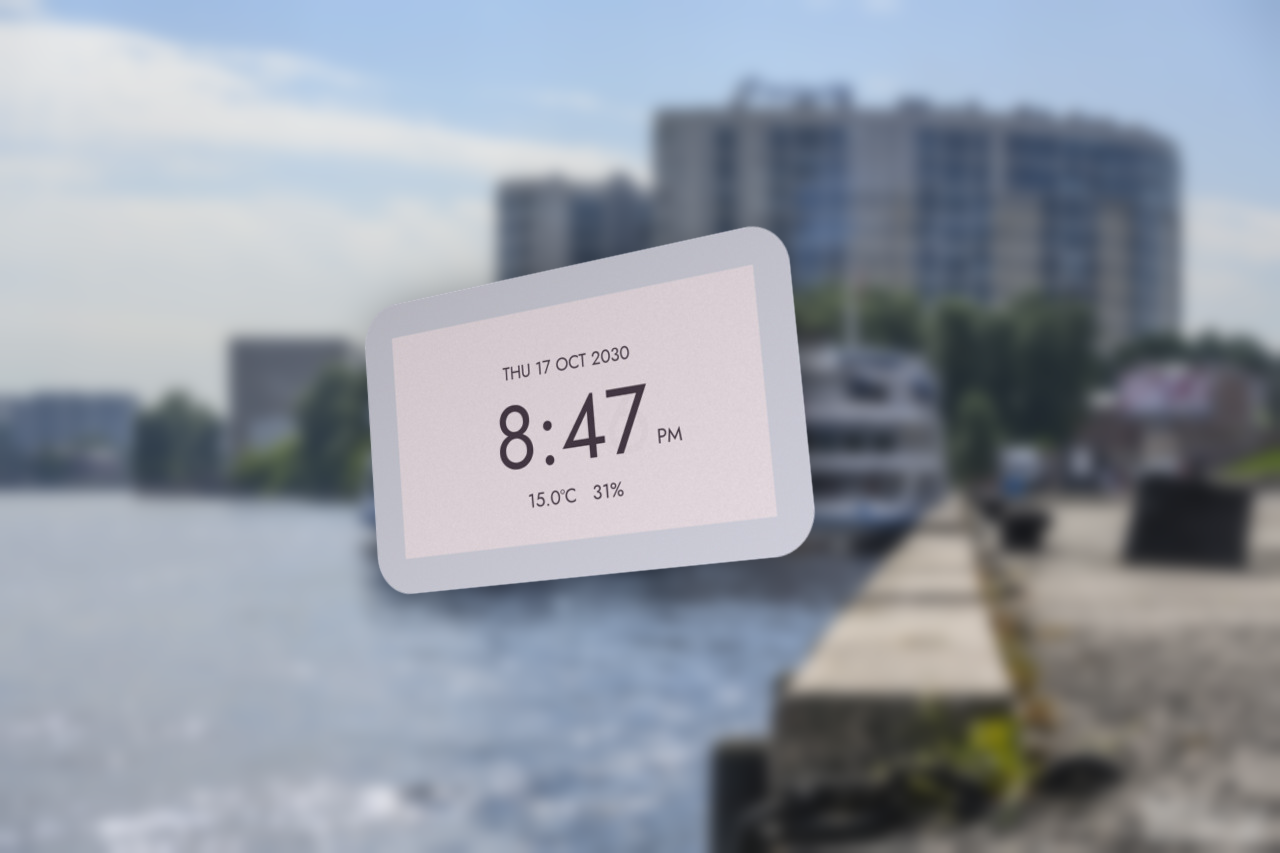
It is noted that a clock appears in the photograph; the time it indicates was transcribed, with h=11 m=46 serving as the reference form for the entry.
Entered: h=8 m=47
